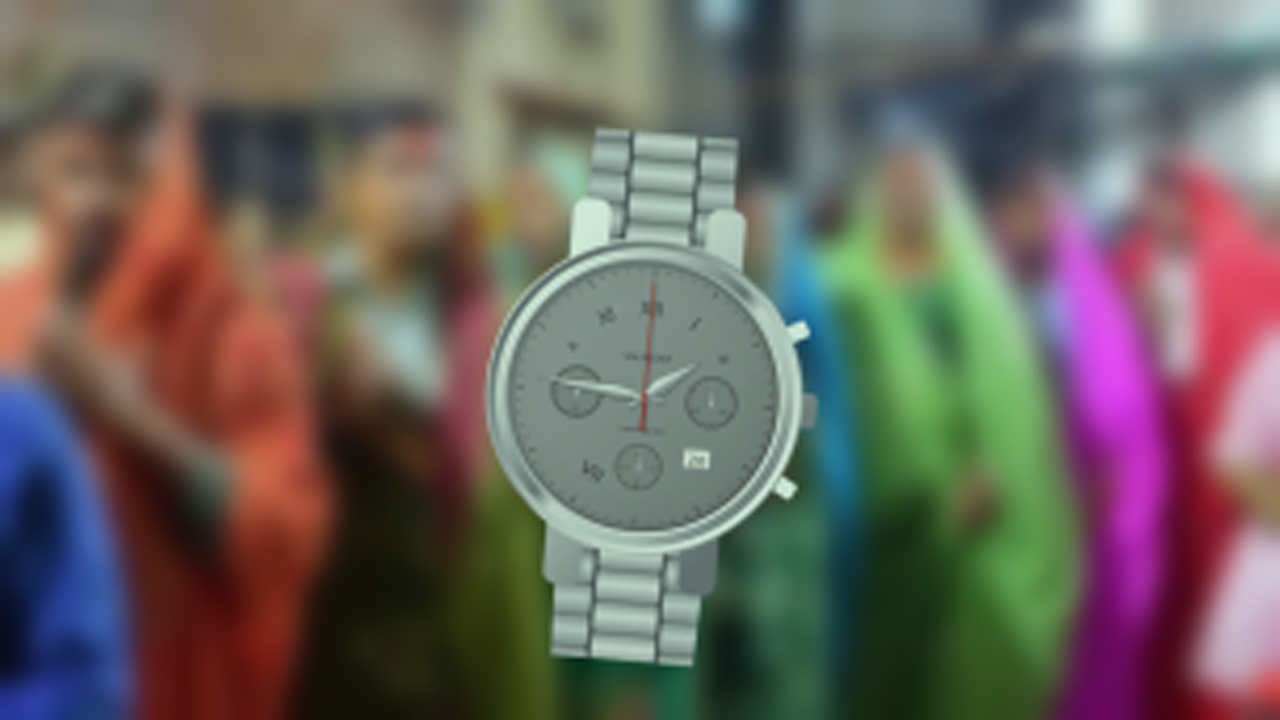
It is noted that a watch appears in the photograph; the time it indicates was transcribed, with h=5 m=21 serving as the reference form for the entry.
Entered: h=1 m=46
